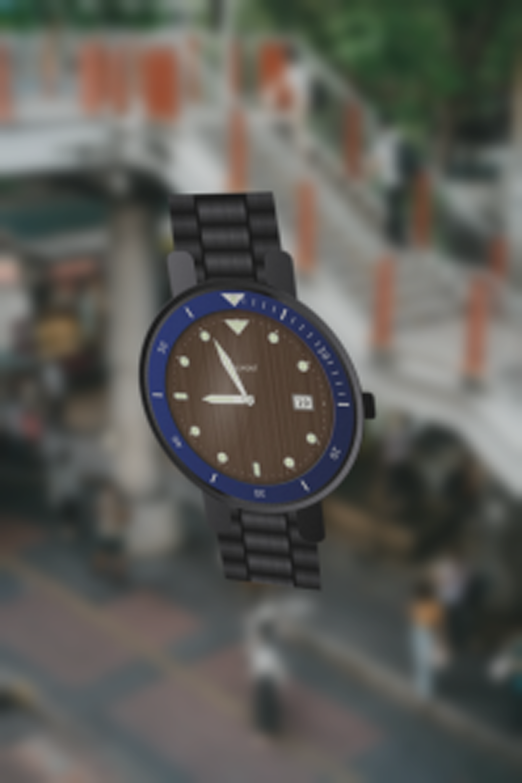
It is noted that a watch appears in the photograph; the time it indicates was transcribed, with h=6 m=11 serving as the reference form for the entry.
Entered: h=8 m=56
